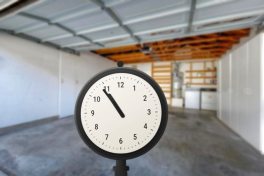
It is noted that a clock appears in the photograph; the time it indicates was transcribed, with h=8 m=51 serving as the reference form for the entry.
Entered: h=10 m=54
